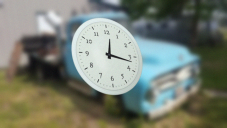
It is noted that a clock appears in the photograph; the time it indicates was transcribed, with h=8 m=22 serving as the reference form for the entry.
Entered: h=12 m=17
